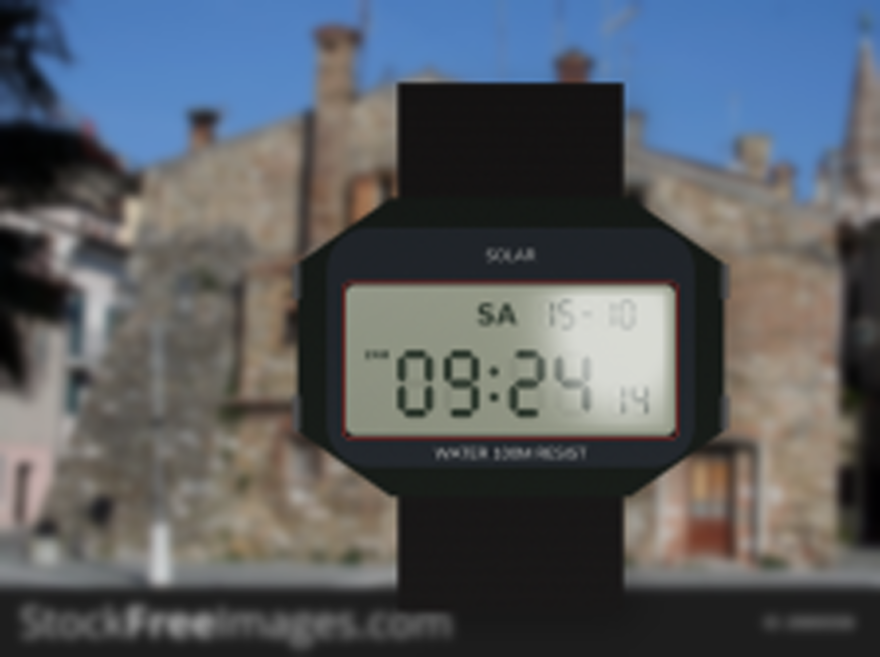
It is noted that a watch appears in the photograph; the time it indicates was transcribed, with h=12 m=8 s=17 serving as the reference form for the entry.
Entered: h=9 m=24 s=14
